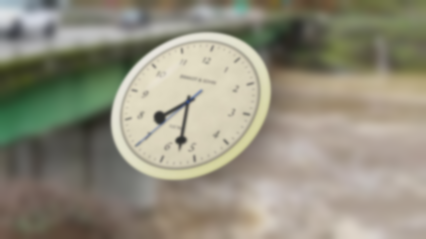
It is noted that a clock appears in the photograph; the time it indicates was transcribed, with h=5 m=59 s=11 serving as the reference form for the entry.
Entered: h=7 m=27 s=35
